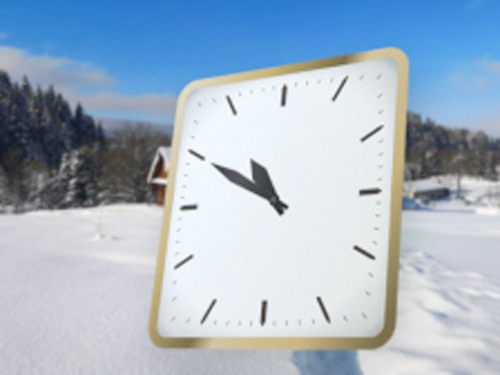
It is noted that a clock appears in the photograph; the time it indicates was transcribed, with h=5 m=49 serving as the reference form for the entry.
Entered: h=10 m=50
